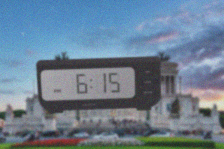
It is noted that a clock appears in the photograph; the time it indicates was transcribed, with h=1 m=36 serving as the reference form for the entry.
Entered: h=6 m=15
